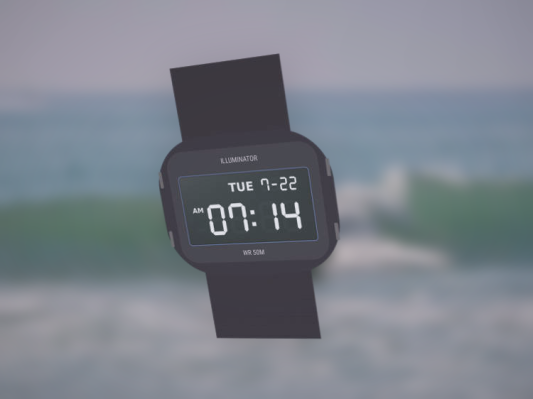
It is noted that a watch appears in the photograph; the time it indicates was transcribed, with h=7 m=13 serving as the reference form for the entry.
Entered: h=7 m=14
